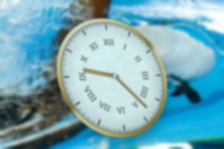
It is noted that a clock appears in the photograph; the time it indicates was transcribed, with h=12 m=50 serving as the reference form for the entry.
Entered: h=9 m=23
